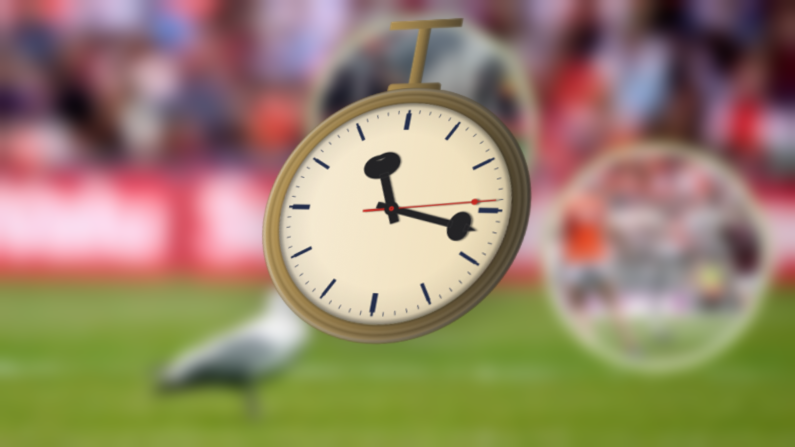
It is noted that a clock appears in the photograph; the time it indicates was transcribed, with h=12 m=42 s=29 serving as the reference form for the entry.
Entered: h=11 m=17 s=14
